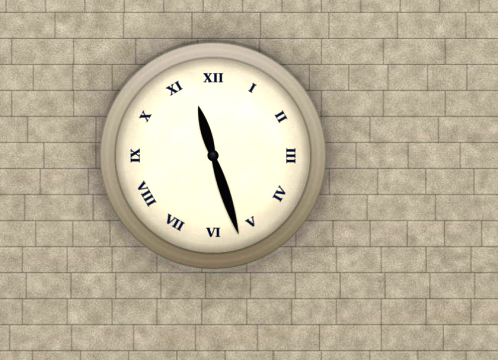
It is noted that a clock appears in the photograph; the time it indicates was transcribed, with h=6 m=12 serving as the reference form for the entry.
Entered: h=11 m=27
